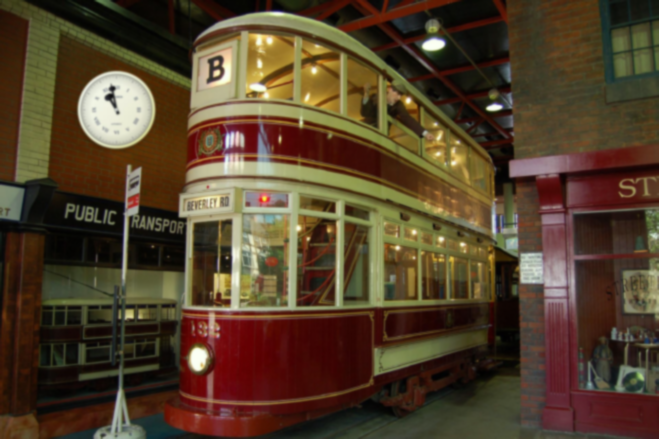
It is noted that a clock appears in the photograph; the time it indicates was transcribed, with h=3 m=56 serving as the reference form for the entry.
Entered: h=10 m=58
